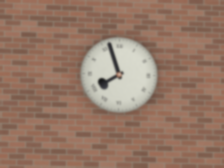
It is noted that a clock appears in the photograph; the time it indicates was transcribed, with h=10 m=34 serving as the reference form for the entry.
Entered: h=7 m=57
